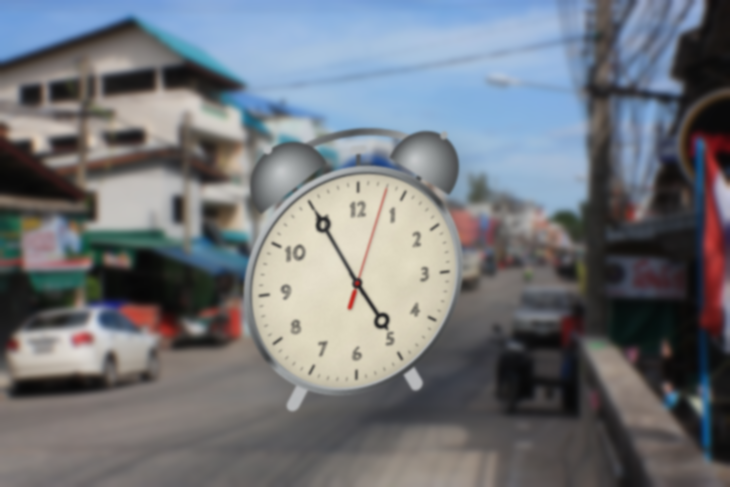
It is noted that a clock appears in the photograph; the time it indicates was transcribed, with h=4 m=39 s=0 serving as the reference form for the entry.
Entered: h=4 m=55 s=3
